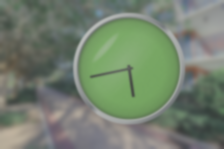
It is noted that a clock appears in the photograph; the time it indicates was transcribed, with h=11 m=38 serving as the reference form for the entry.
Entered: h=5 m=43
